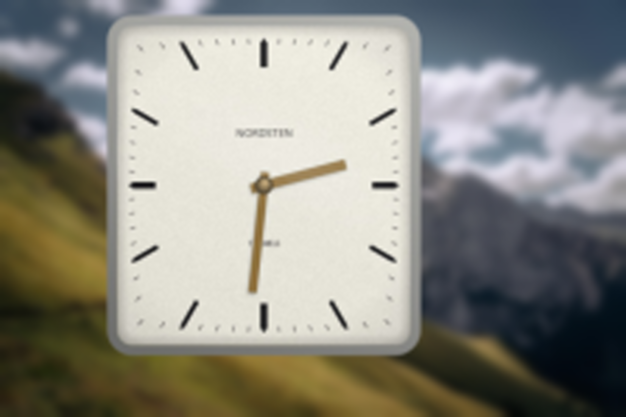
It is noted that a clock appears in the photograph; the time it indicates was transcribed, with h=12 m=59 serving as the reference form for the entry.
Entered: h=2 m=31
